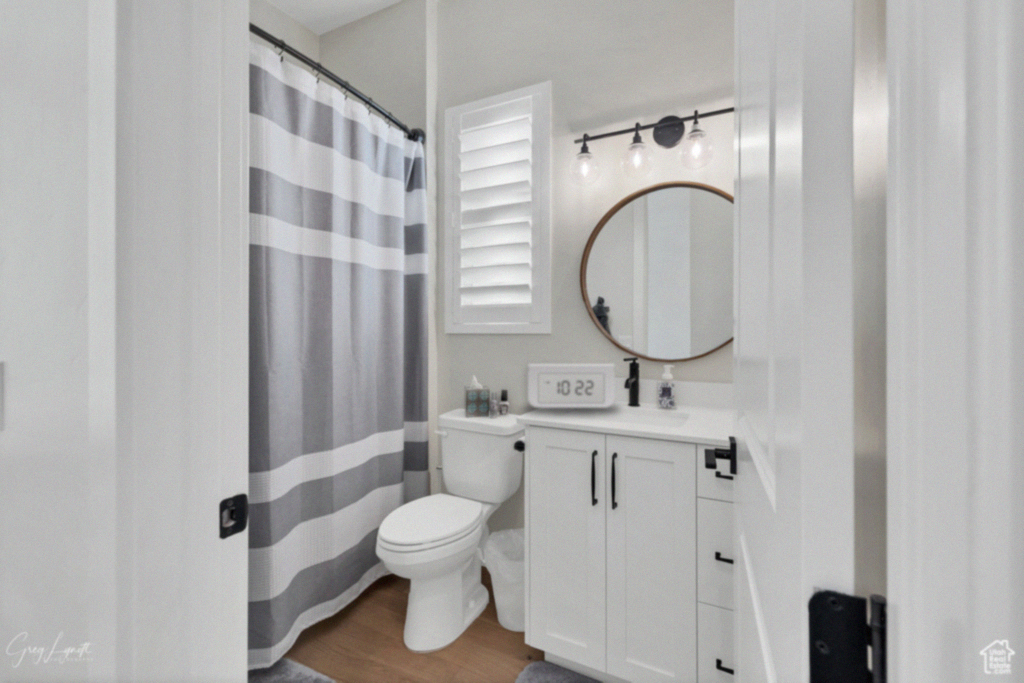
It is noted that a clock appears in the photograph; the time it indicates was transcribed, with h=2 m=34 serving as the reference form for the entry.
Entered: h=10 m=22
